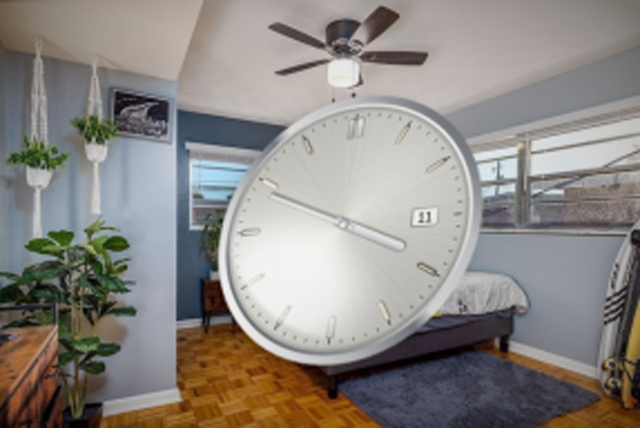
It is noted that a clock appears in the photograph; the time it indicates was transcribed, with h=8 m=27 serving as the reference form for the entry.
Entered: h=3 m=49
